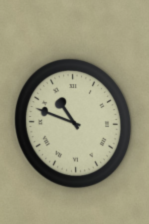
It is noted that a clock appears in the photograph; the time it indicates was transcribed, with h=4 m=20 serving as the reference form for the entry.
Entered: h=10 m=48
